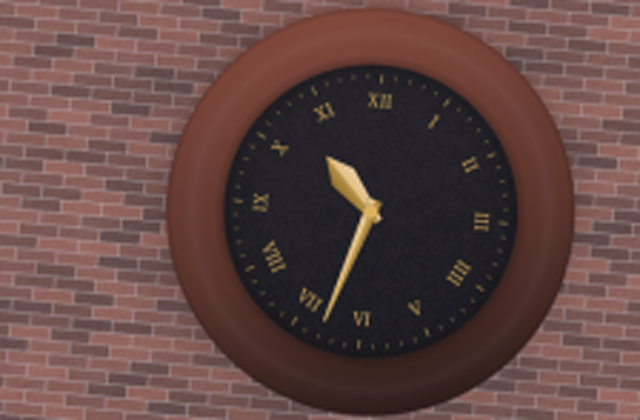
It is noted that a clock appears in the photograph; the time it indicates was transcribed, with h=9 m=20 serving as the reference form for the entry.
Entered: h=10 m=33
